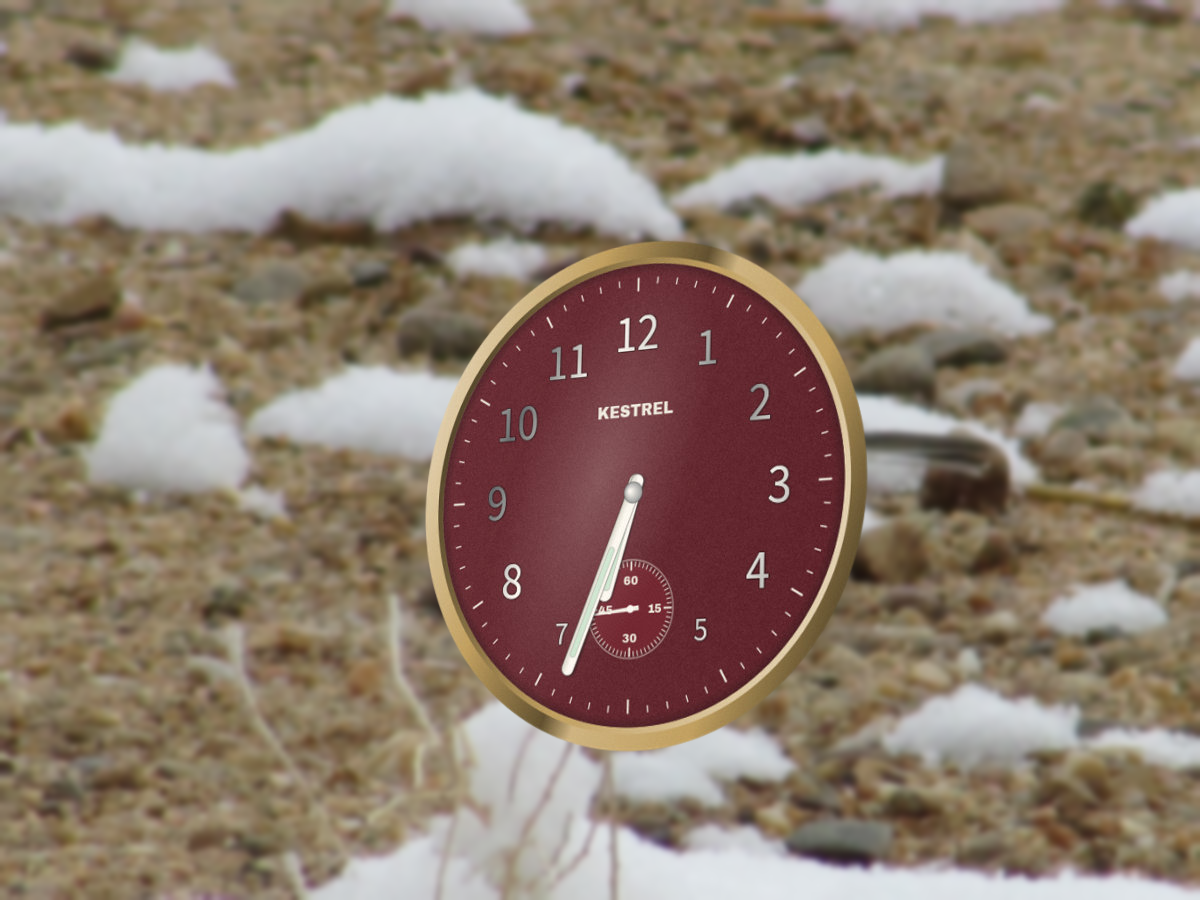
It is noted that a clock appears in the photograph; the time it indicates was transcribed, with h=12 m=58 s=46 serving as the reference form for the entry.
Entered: h=6 m=33 s=44
